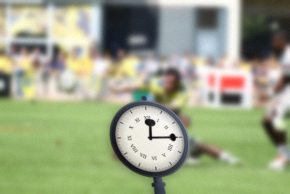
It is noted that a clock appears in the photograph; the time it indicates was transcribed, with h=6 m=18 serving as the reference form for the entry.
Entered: h=12 m=15
